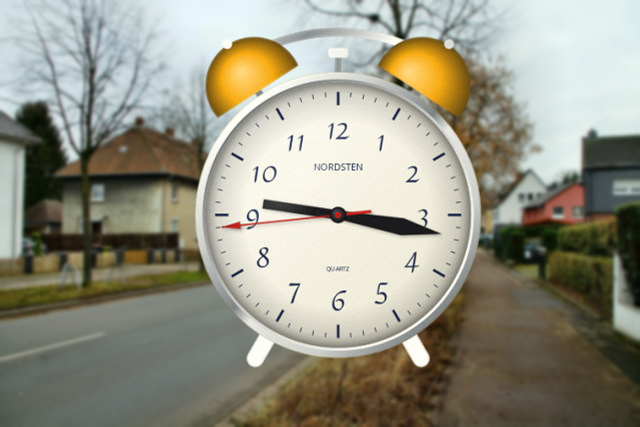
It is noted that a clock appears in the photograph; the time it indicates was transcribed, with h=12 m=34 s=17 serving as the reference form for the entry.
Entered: h=9 m=16 s=44
